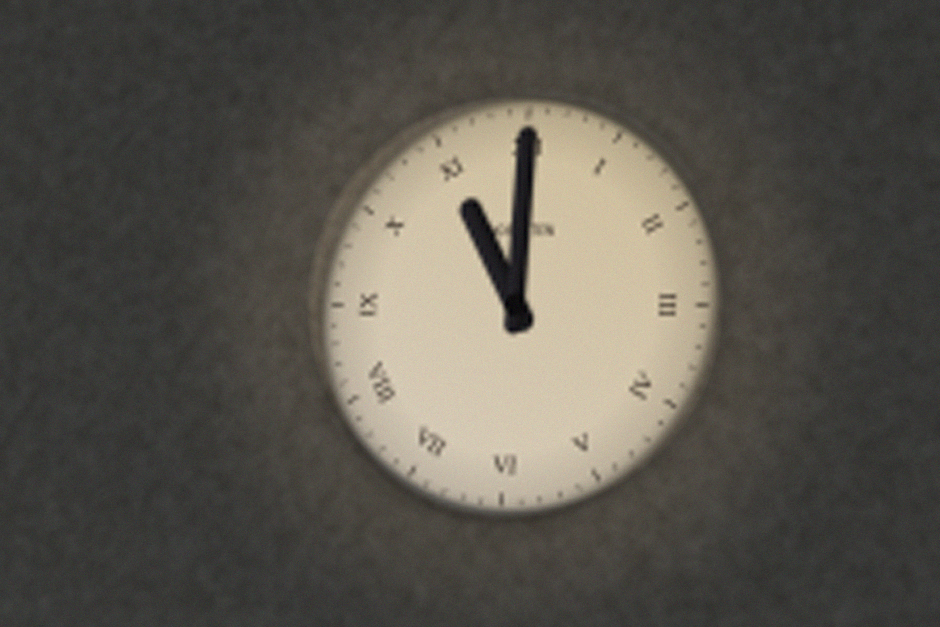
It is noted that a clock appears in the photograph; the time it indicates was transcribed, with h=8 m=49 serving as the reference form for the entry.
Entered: h=11 m=0
